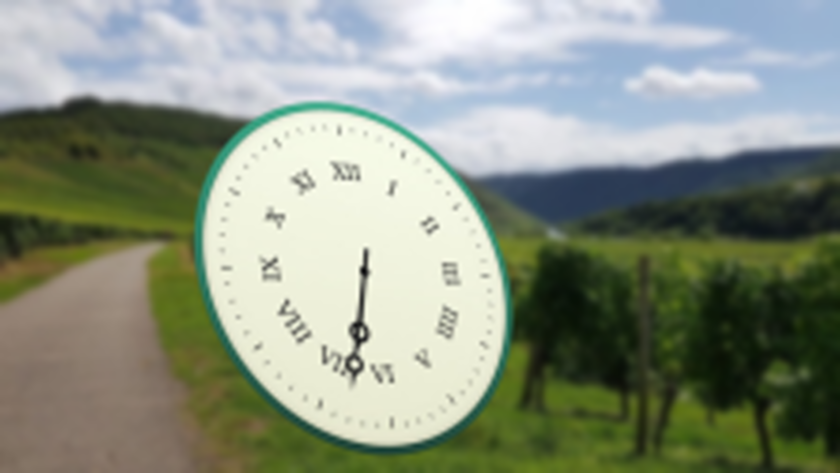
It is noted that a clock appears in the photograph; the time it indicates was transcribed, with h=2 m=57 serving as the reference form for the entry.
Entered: h=6 m=33
